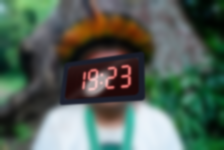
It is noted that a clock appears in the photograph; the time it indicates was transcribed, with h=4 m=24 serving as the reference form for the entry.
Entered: h=19 m=23
